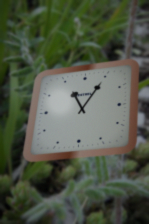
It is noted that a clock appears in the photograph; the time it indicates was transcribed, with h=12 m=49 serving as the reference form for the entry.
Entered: h=11 m=5
